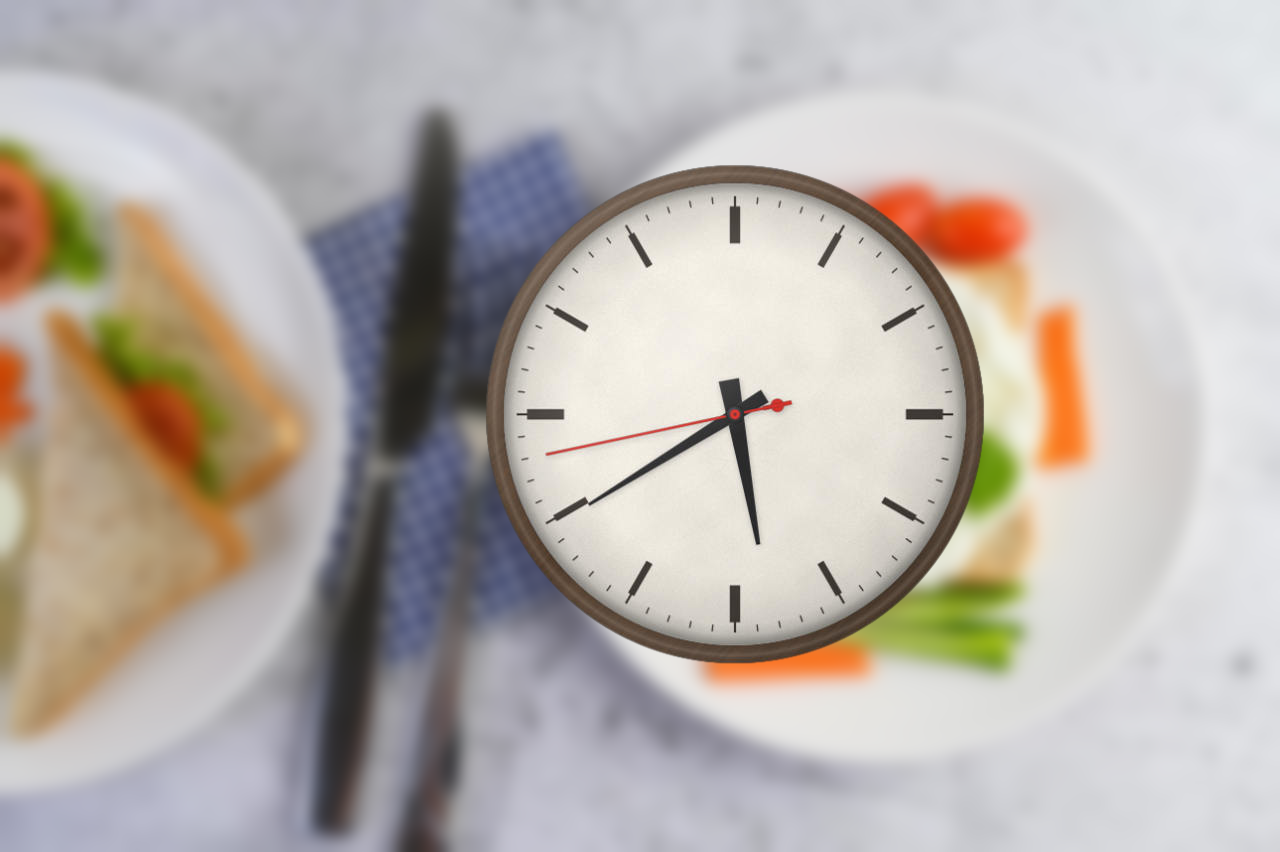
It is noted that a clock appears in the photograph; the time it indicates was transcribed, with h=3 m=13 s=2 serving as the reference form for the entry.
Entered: h=5 m=39 s=43
